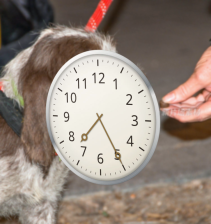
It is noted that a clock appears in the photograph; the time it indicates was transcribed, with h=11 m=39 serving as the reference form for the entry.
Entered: h=7 m=25
